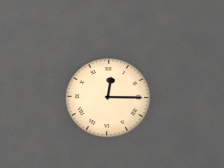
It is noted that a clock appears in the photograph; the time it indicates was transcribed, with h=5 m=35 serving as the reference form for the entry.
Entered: h=12 m=15
